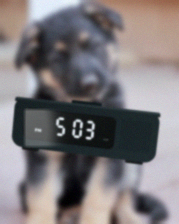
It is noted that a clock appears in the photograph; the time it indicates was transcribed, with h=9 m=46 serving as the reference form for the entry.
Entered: h=5 m=3
